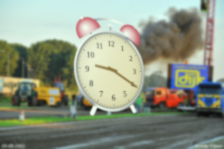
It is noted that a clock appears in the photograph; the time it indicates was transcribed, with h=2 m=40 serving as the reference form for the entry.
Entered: h=9 m=20
